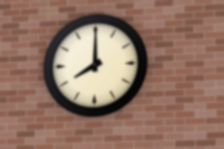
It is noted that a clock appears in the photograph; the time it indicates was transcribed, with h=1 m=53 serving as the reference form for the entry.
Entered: h=8 m=0
